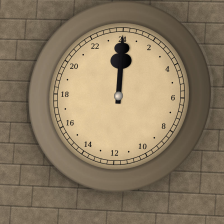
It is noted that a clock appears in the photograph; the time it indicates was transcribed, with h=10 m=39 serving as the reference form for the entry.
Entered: h=0 m=0
